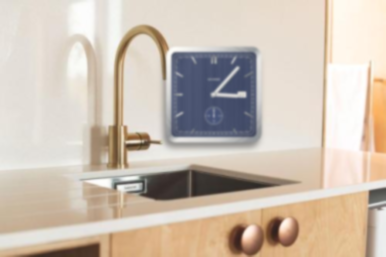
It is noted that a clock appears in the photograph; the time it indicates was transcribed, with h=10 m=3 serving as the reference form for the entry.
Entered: h=3 m=7
